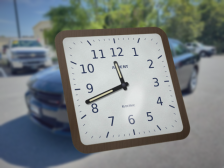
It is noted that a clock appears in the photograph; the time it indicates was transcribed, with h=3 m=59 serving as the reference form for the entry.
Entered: h=11 m=42
